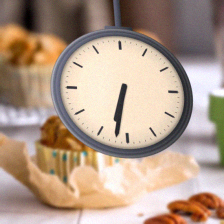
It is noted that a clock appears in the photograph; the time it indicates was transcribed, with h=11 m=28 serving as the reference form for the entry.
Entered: h=6 m=32
